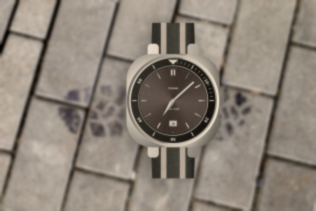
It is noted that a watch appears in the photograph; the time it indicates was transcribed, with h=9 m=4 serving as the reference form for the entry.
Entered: h=7 m=8
